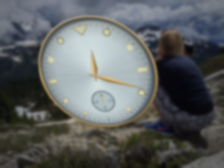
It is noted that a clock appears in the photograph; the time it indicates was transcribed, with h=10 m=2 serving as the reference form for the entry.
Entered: h=12 m=19
